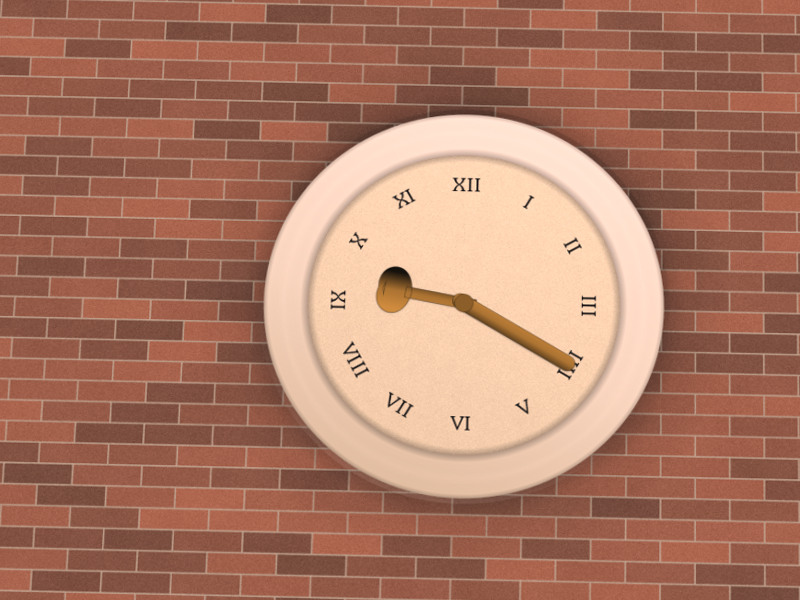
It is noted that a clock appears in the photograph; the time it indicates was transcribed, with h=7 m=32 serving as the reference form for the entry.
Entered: h=9 m=20
